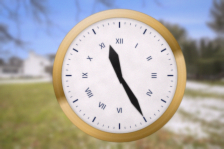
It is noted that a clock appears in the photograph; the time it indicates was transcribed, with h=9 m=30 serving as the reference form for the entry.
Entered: h=11 m=25
